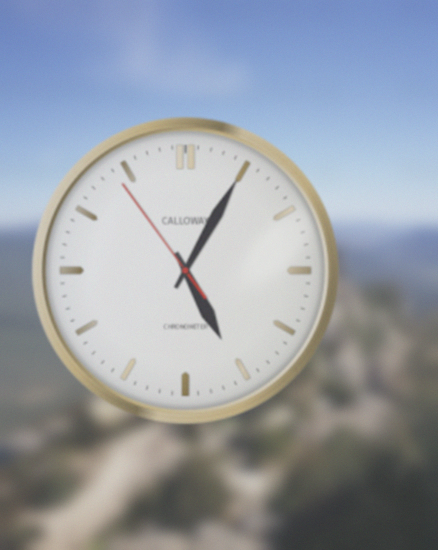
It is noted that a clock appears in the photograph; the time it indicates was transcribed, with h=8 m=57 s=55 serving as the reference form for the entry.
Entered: h=5 m=4 s=54
